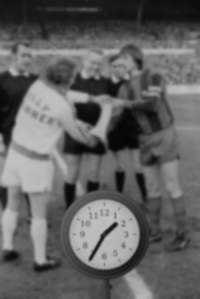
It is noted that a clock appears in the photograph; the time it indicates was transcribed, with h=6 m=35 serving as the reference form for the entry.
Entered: h=1 m=35
